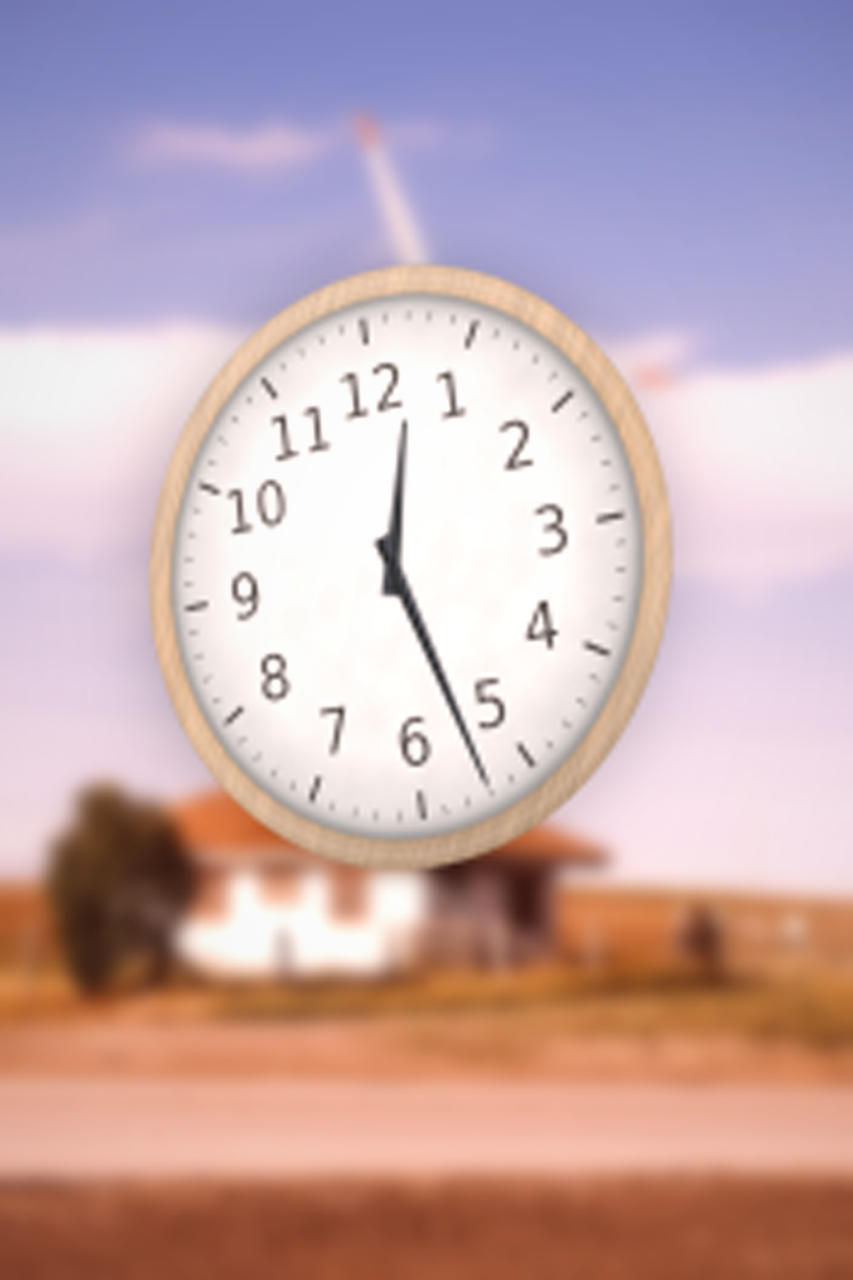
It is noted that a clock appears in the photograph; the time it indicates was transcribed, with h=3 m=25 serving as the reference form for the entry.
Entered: h=12 m=27
